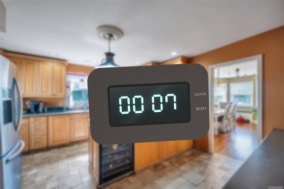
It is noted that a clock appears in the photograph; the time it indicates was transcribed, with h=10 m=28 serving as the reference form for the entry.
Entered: h=0 m=7
